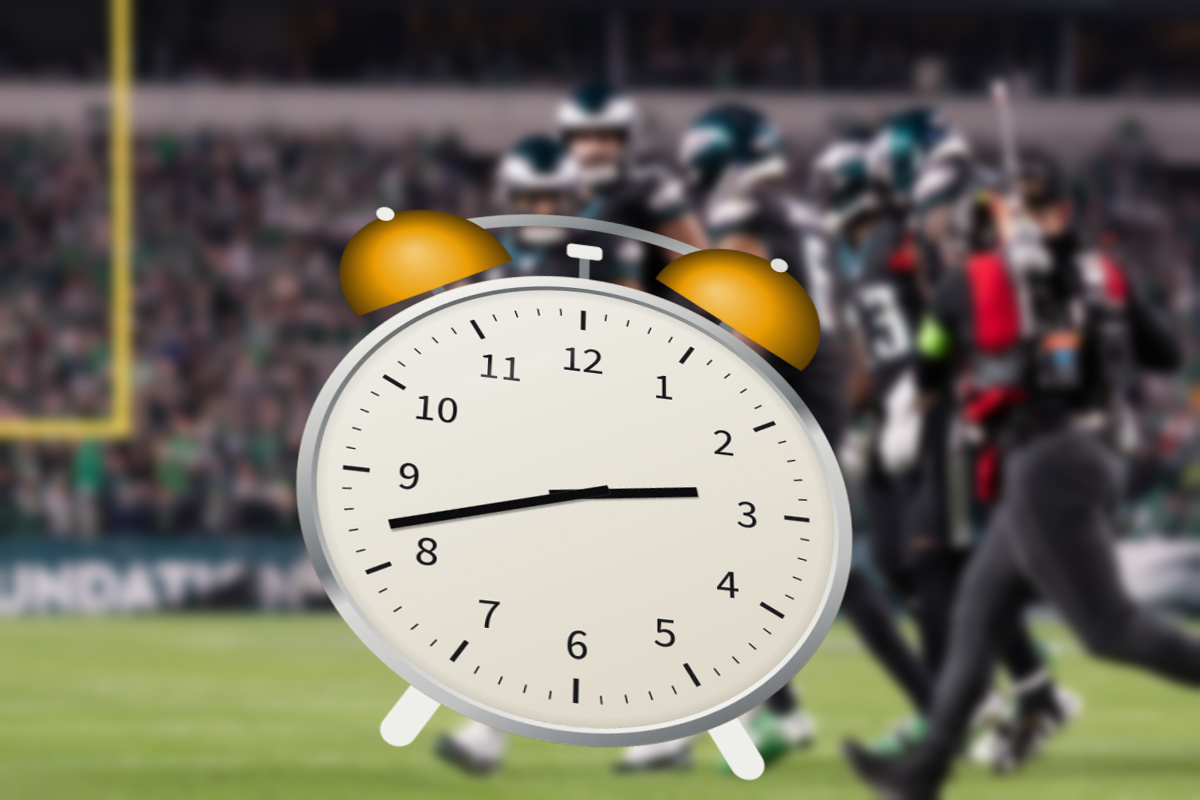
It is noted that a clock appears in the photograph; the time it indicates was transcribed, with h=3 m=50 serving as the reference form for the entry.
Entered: h=2 m=42
